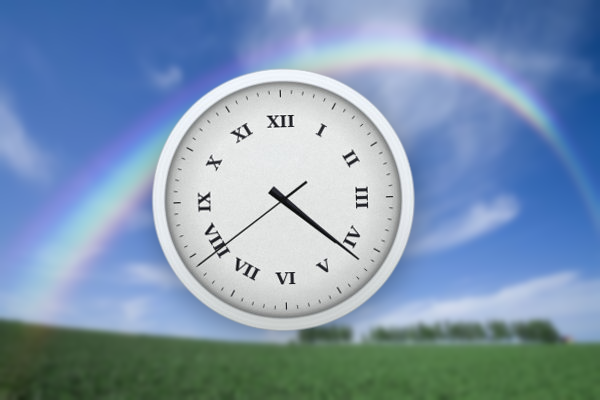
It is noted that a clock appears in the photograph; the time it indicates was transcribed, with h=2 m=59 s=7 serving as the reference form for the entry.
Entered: h=4 m=21 s=39
